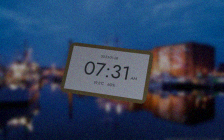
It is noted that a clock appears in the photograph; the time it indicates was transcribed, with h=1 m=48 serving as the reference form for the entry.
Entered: h=7 m=31
